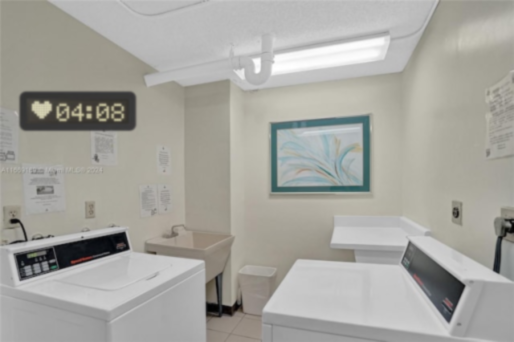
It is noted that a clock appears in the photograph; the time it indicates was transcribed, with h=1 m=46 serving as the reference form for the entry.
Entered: h=4 m=8
